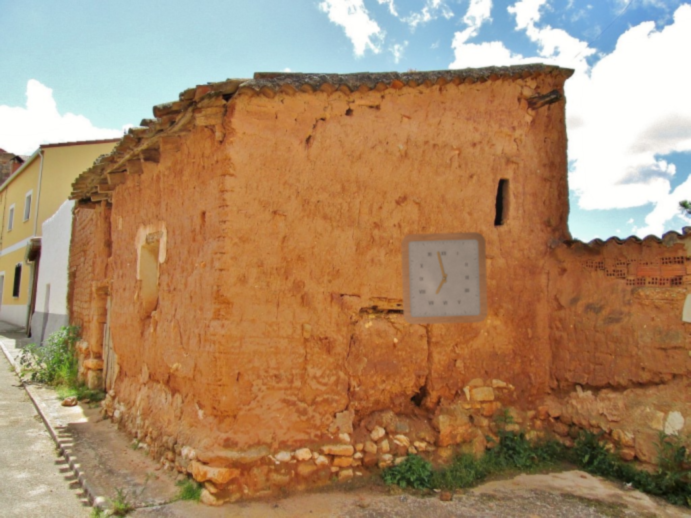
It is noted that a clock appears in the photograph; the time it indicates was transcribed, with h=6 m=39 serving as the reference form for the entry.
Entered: h=6 m=58
